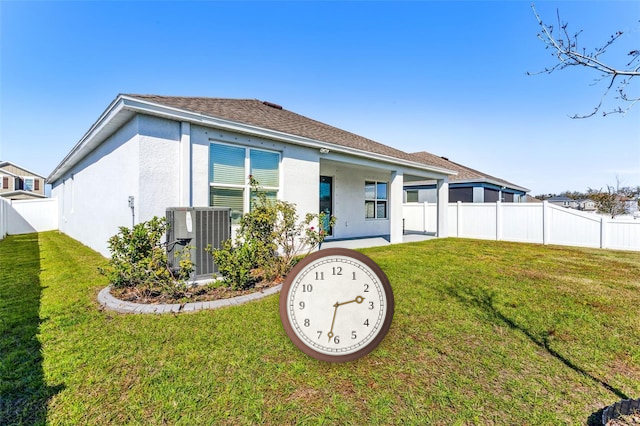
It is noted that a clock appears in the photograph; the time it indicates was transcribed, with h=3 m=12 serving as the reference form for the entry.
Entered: h=2 m=32
